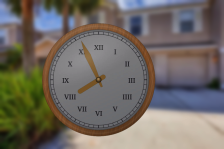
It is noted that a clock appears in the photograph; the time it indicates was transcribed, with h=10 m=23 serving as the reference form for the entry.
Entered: h=7 m=56
